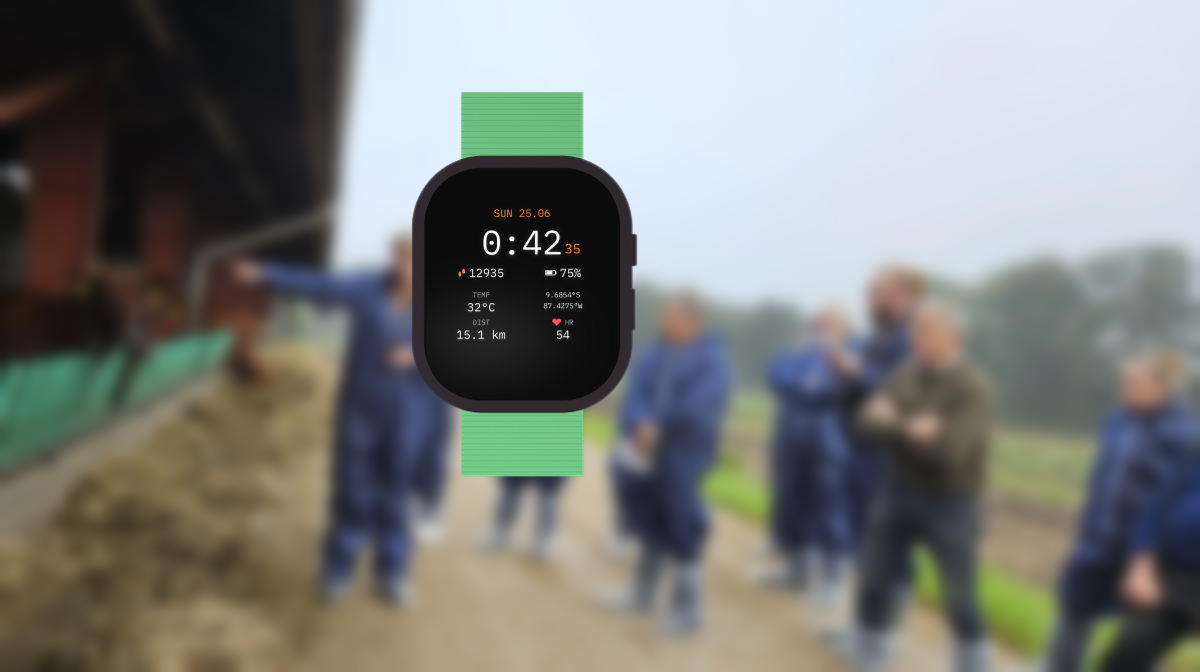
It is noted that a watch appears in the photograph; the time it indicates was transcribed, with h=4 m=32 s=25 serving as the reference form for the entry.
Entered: h=0 m=42 s=35
